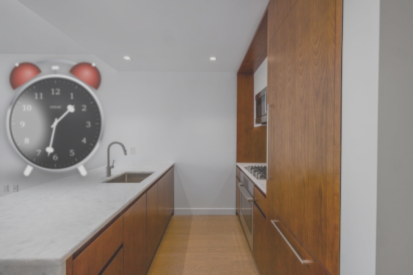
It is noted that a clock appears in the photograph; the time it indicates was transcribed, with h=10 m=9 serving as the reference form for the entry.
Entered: h=1 m=32
